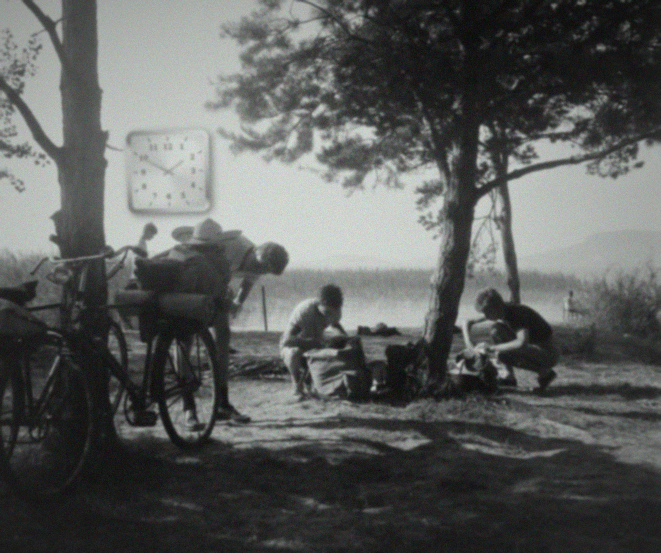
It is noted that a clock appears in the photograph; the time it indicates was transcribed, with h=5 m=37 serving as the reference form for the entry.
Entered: h=1 m=50
